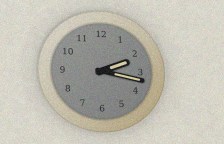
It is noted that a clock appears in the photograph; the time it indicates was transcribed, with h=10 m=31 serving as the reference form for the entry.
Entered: h=2 m=17
